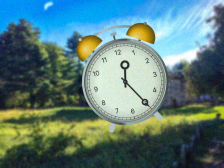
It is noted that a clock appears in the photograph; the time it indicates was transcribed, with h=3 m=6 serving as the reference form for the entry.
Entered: h=12 m=25
